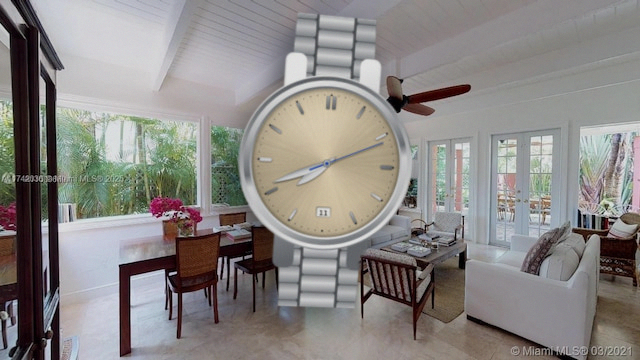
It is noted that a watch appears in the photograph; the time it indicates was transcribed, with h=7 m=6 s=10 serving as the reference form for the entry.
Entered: h=7 m=41 s=11
